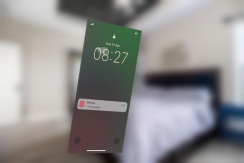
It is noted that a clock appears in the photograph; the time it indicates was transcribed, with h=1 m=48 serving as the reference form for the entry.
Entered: h=8 m=27
